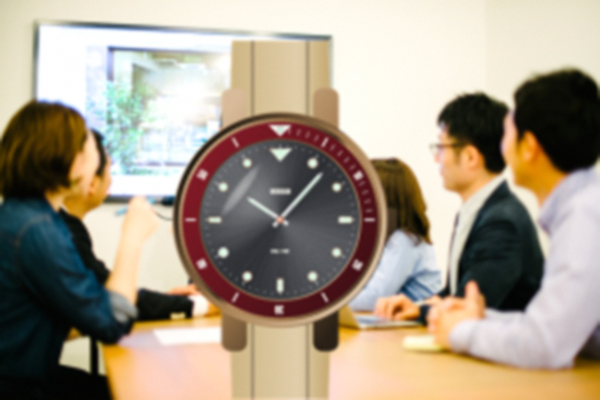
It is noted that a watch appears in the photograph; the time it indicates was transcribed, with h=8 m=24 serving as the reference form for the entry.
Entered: h=10 m=7
